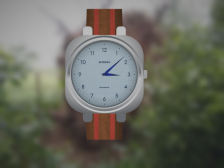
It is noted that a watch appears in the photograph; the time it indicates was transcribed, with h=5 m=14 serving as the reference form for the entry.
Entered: h=3 m=8
